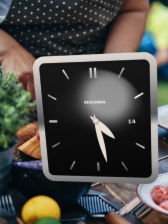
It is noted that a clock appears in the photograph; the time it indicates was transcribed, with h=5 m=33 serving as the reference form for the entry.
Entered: h=4 m=28
